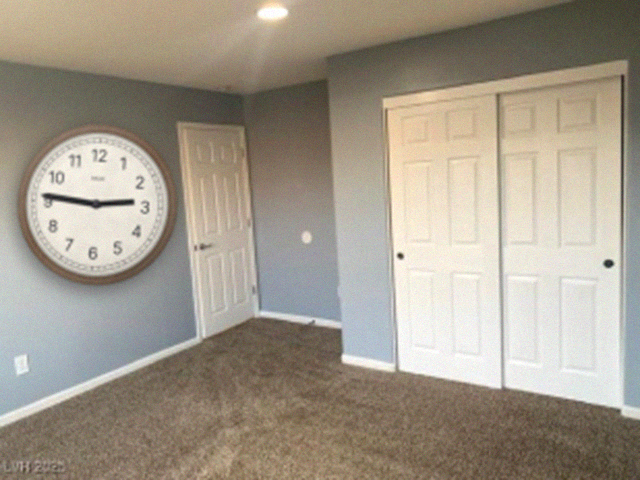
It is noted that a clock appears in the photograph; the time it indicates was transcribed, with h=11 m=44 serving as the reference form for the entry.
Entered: h=2 m=46
